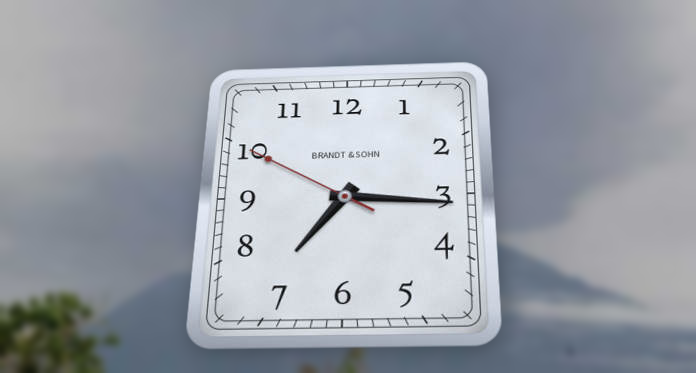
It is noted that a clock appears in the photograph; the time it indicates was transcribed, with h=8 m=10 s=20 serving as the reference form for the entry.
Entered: h=7 m=15 s=50
